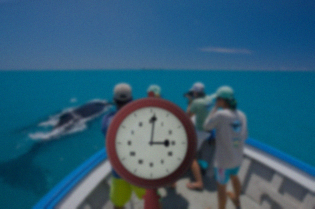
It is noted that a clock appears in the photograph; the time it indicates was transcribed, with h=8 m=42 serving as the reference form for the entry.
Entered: h=3 m=1
